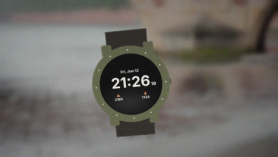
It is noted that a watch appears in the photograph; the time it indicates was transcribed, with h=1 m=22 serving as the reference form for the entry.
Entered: h=21 m=26
